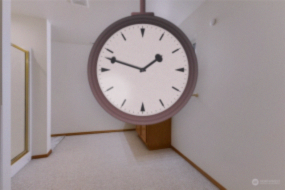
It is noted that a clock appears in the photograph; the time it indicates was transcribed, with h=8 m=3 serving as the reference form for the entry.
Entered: h=1 m=48
